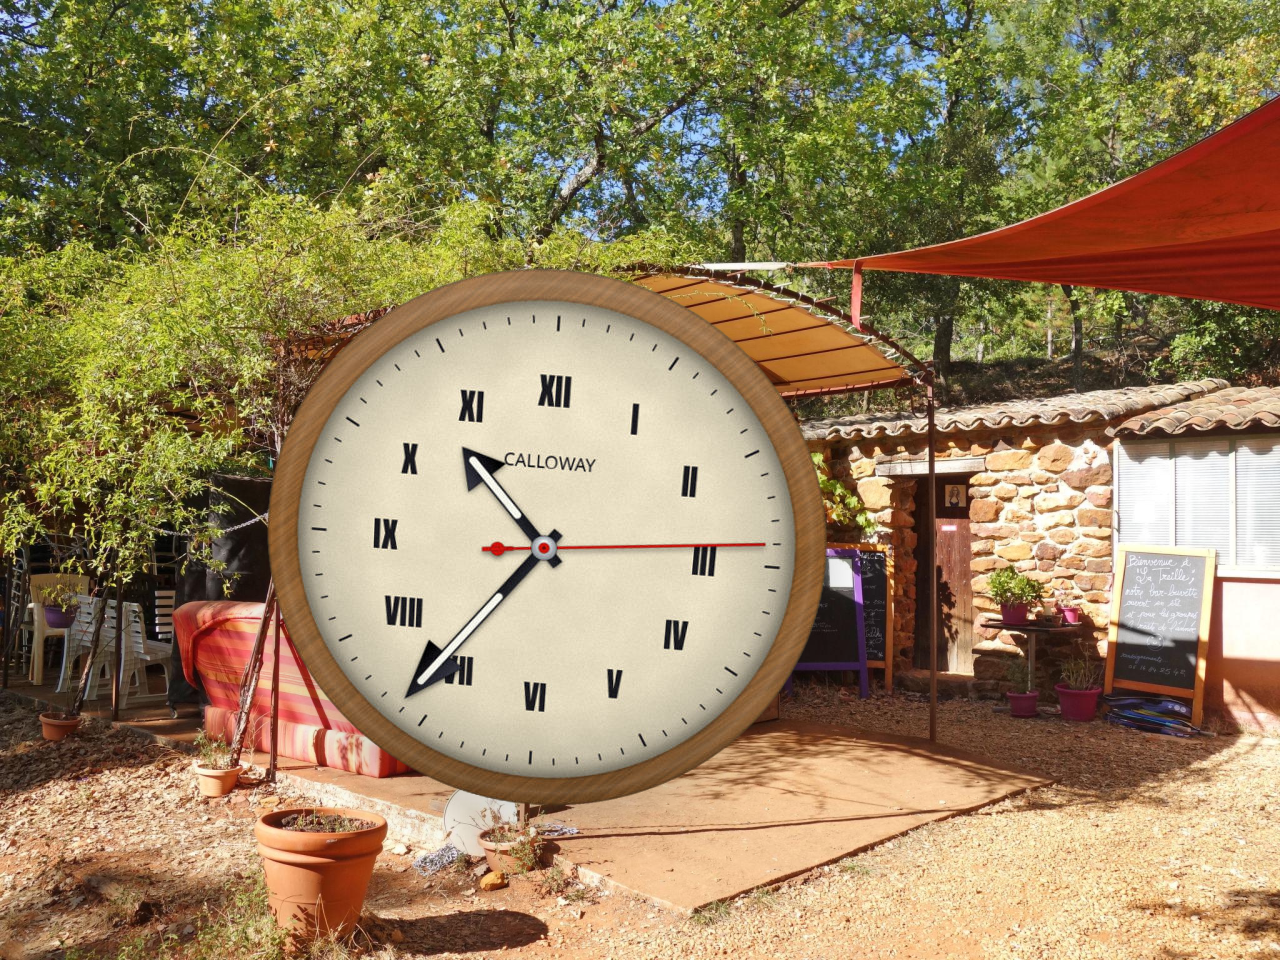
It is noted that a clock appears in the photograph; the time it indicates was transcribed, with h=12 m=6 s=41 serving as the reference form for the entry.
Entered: h=10 m=36 s=14
